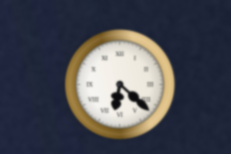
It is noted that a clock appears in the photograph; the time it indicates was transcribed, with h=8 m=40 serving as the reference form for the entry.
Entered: h=6 m=22
